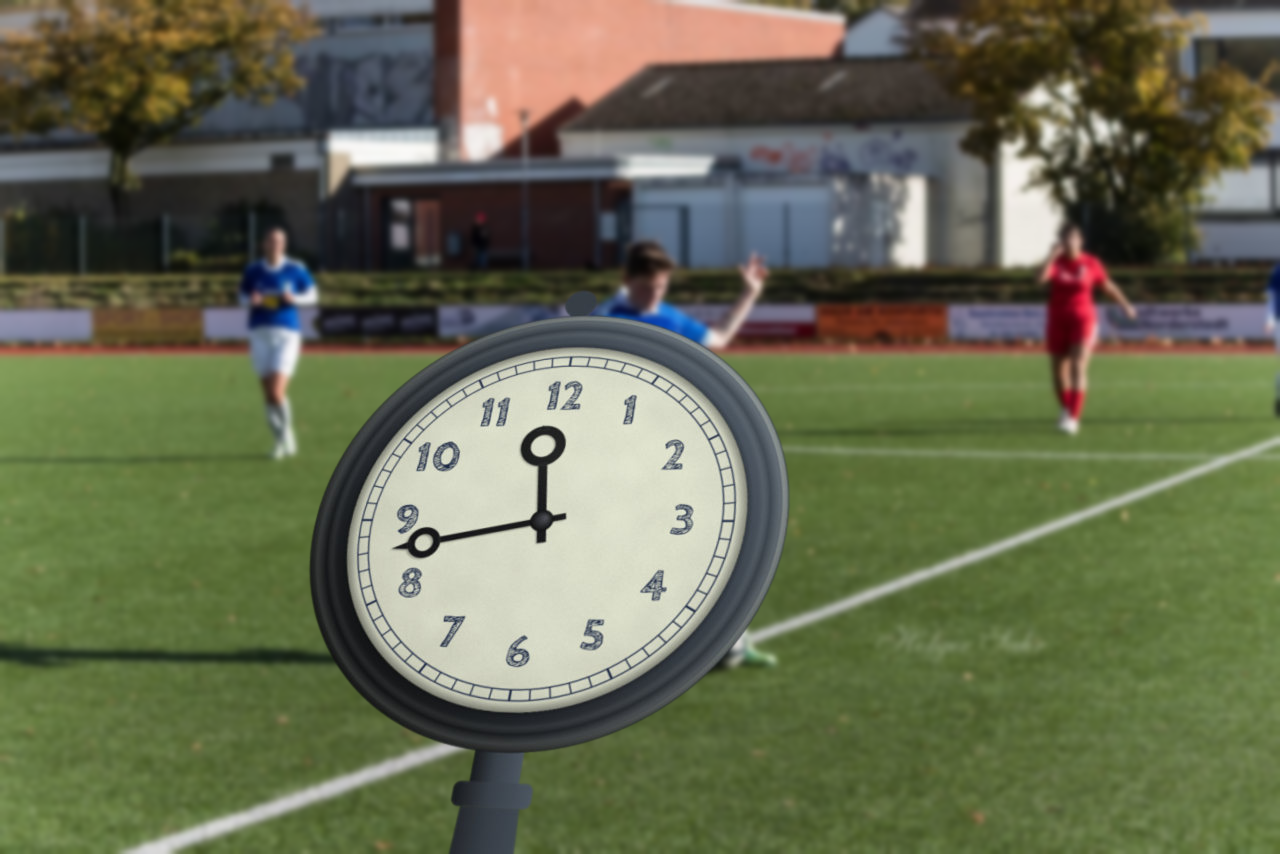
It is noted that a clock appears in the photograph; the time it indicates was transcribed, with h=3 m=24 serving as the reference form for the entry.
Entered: h=11 m=43
